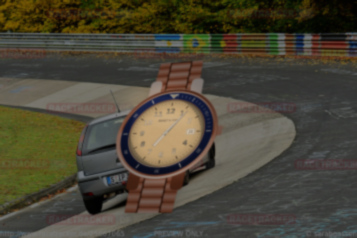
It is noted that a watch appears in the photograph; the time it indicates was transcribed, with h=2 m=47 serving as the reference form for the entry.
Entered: h=7 m=6
